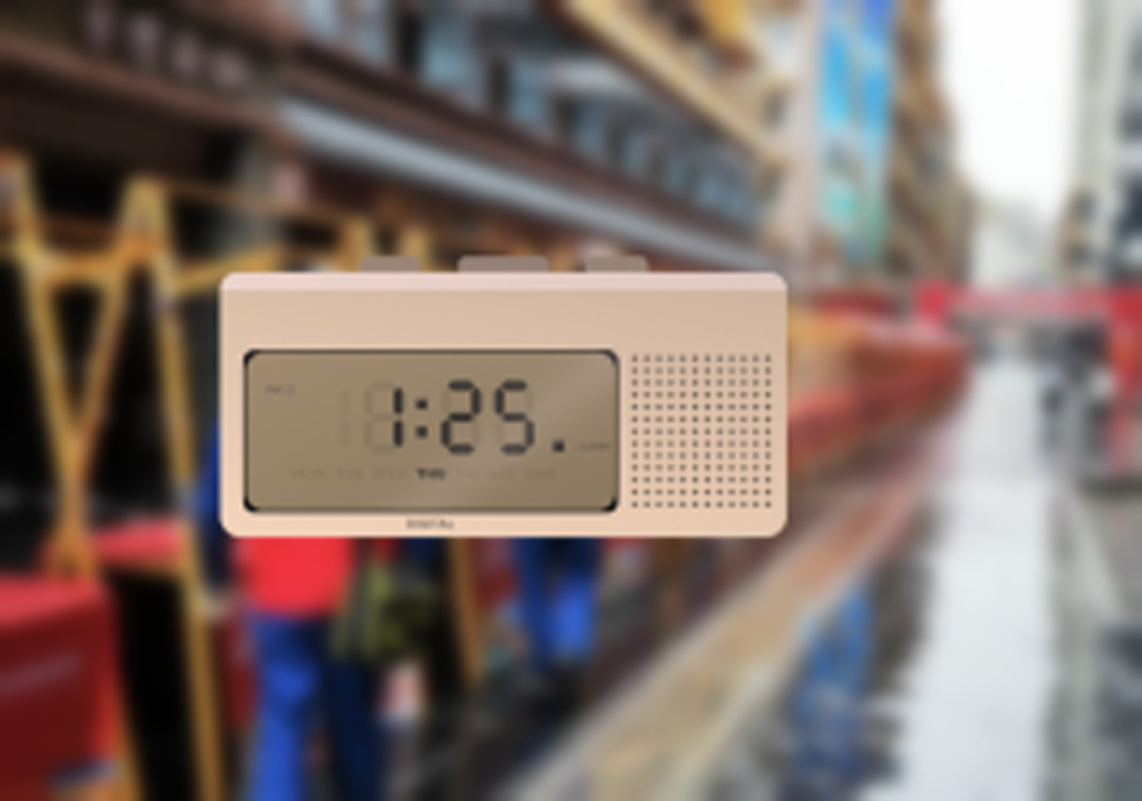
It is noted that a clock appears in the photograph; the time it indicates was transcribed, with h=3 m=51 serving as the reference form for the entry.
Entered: h=1 m=25
